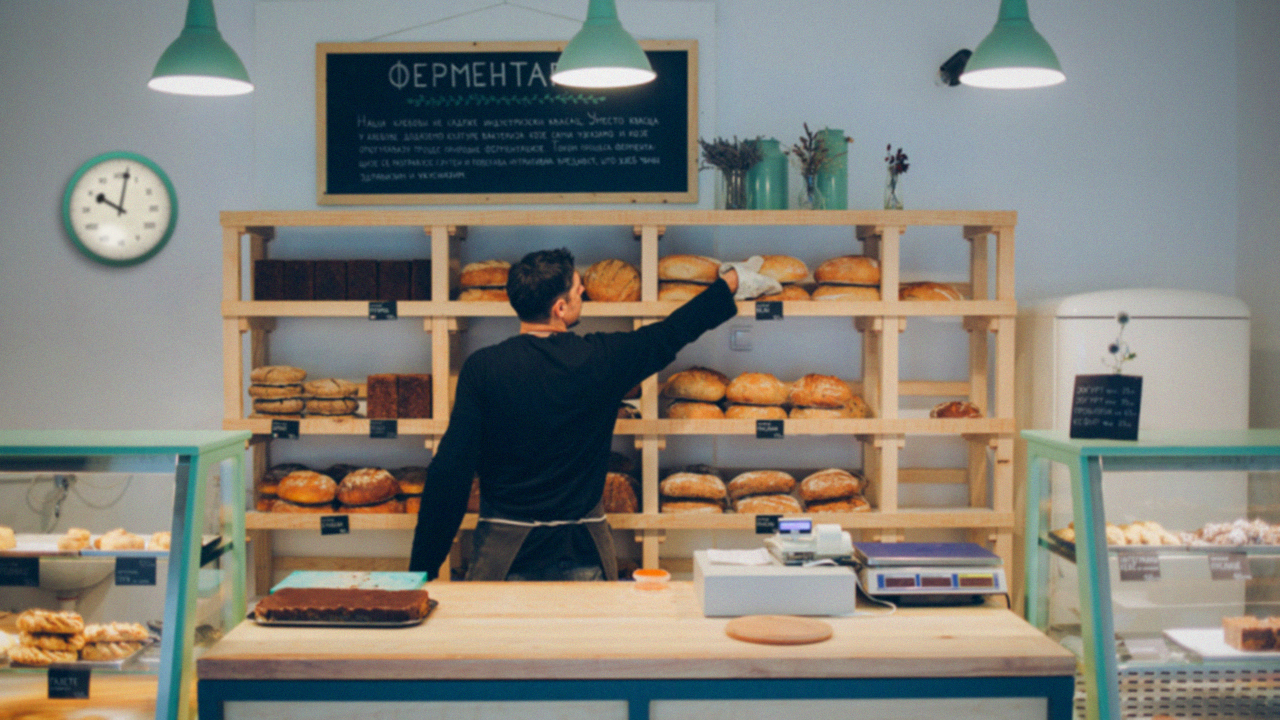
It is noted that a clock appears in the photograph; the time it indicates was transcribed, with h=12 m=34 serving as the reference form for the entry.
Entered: h=10 m=2
